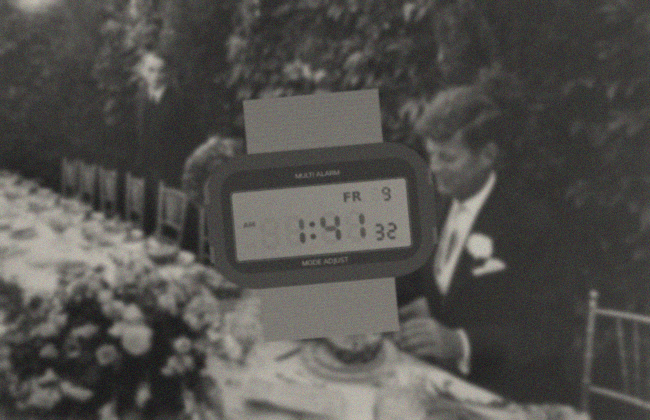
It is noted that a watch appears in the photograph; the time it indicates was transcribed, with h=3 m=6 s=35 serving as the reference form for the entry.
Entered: h=1 m=41 s=32
